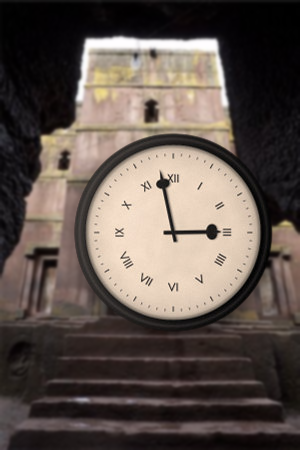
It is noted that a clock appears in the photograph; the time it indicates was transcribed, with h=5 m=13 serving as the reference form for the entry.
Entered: h=2 m=58
